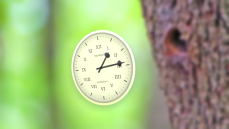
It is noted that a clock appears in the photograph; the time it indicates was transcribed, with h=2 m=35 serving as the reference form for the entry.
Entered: h=1 m=14
